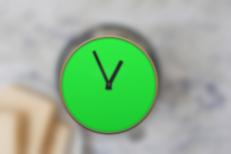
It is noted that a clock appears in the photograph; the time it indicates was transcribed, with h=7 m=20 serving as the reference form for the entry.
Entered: h=12 m=56
